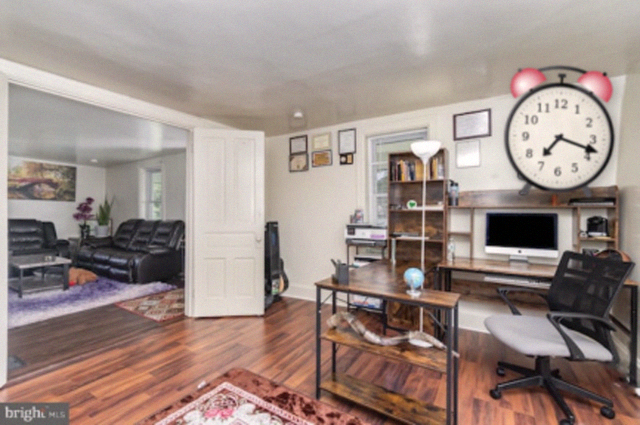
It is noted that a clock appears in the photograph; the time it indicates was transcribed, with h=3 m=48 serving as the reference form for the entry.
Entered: h=7 m=18
